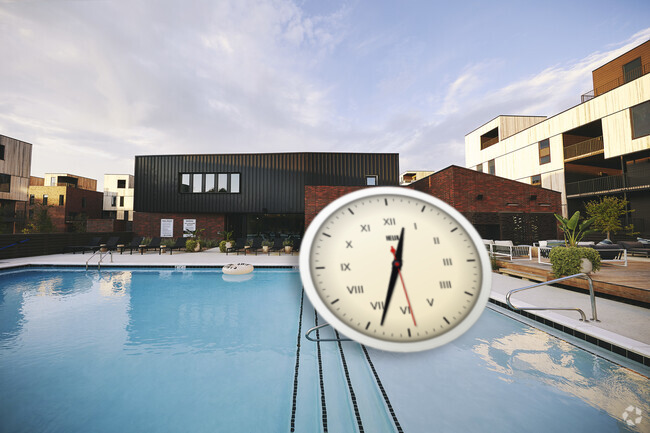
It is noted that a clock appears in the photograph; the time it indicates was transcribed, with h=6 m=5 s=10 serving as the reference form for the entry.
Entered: h=12 m=33 s=29
